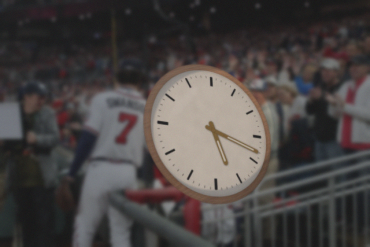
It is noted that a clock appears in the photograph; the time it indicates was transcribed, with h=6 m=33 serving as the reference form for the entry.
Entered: h=5 m=18
